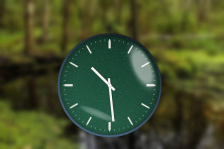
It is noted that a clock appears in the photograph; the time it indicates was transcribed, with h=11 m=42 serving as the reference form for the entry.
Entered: h=10 m=29
